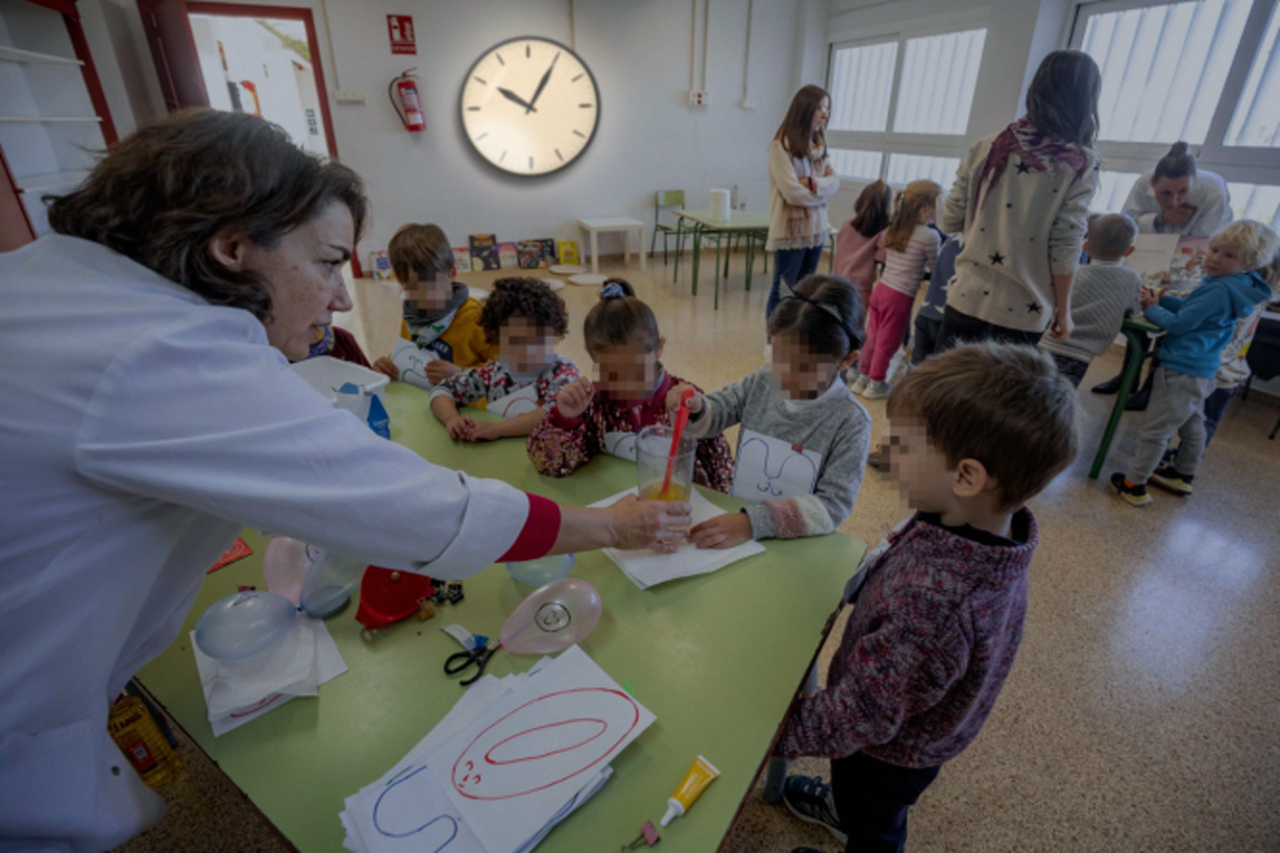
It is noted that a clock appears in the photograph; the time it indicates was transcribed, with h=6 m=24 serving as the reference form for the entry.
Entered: h=10 m=5
